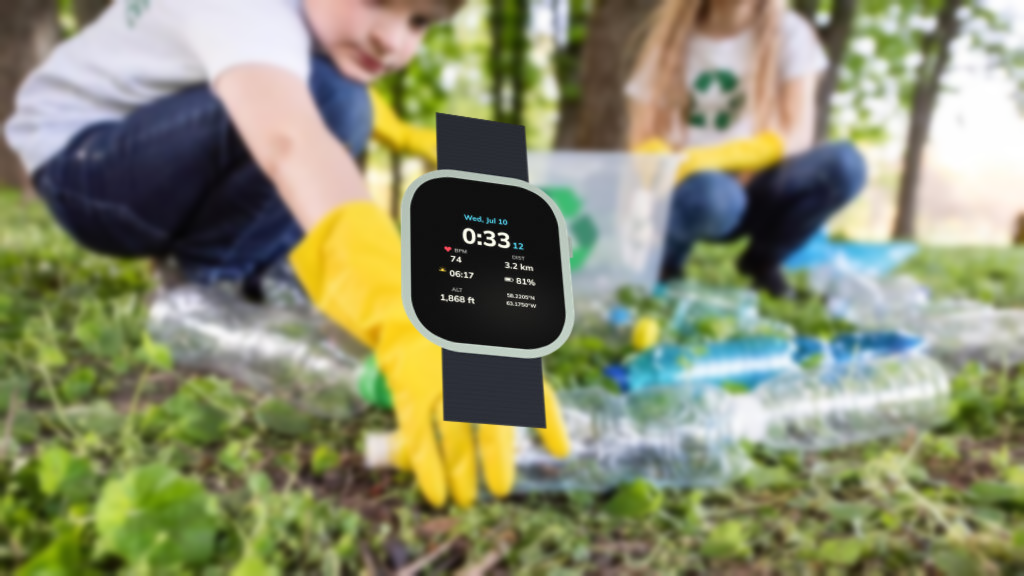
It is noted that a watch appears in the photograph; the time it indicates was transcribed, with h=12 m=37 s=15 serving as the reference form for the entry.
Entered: h=0 m=33 s=12
